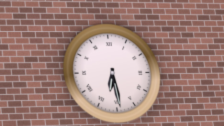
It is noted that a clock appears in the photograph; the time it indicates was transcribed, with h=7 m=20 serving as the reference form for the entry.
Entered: h=6 m=29
